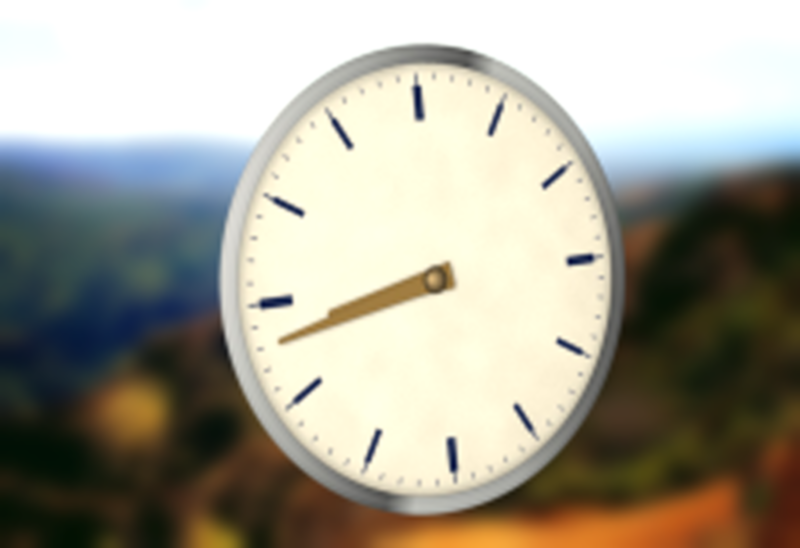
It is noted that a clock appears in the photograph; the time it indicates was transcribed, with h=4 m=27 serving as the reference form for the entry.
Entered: h=8 m=43
